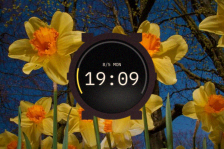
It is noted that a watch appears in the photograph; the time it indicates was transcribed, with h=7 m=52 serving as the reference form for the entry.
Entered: h=19 m=9
